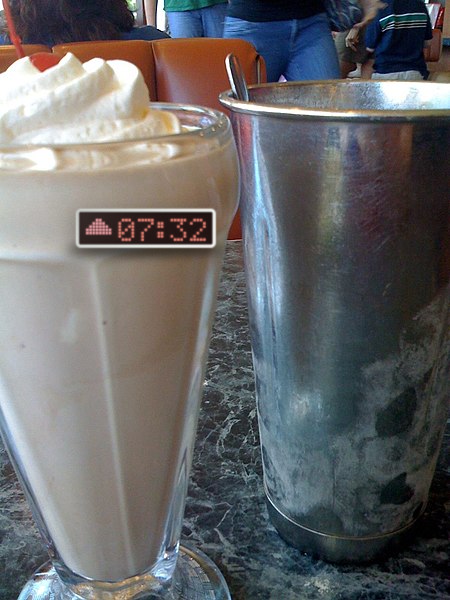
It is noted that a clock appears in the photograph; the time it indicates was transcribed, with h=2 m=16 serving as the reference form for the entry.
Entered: h=7 m=32
